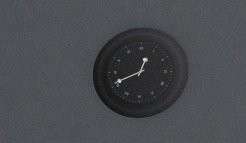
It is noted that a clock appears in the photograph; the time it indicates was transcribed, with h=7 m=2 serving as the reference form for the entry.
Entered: h=12 m=41
